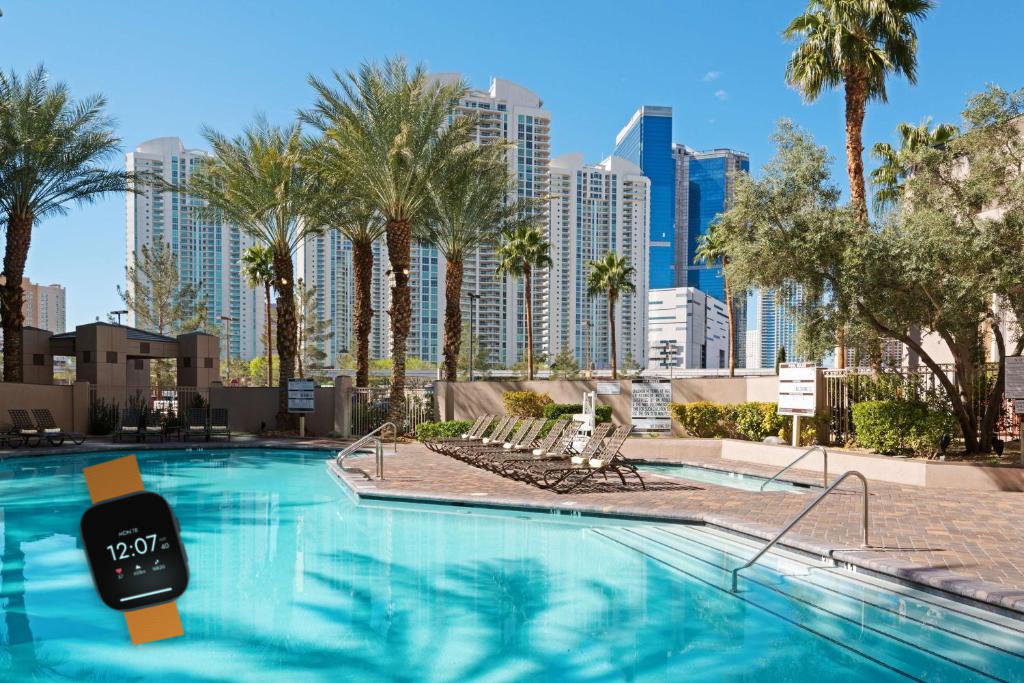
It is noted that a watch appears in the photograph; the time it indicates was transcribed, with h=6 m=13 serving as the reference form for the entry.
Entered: h=12 m=7
